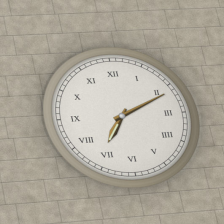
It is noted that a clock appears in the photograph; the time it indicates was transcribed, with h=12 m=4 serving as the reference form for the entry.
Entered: h=7 m=11
